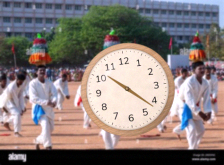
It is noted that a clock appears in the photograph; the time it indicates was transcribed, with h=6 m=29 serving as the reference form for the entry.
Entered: h=10 m=22
